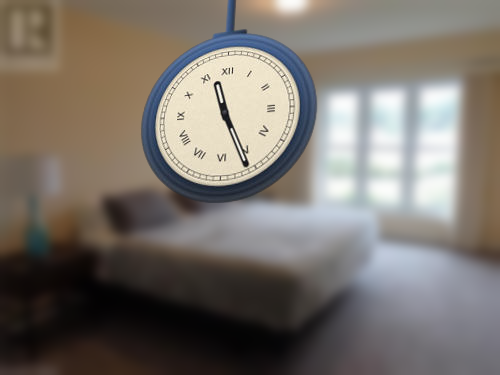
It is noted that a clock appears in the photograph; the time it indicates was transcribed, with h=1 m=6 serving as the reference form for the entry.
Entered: h=11 m=26
